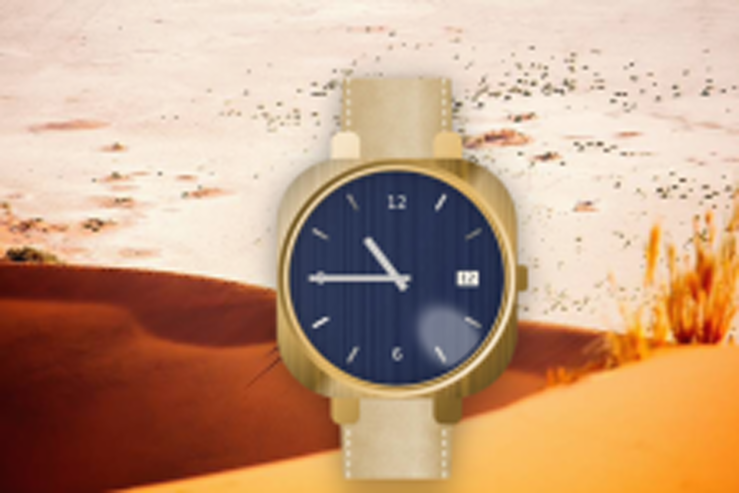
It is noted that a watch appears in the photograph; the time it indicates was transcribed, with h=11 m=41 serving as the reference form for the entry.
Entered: h=10 m=45
